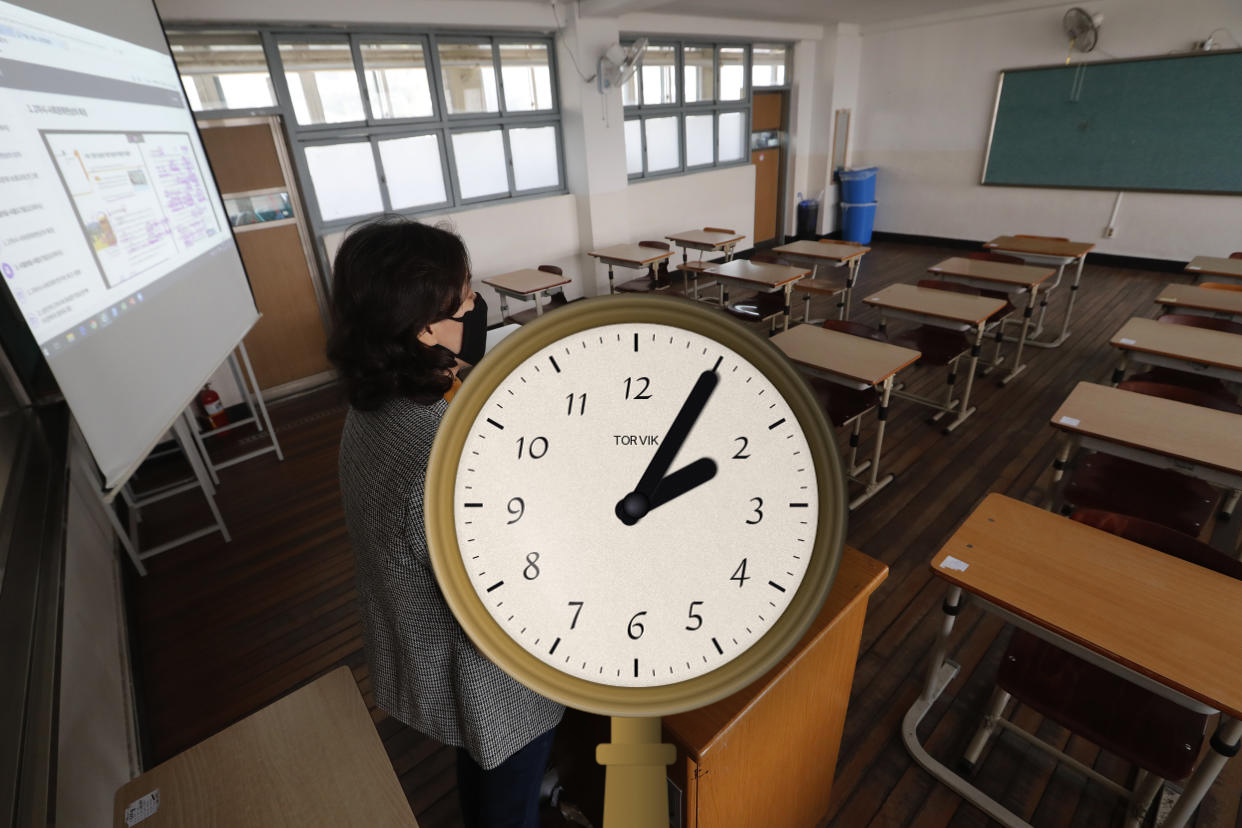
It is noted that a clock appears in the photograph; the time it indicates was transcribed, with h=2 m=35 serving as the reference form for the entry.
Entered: h=2 m=5
